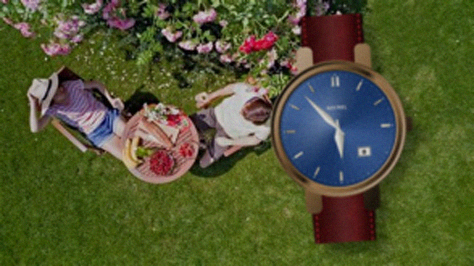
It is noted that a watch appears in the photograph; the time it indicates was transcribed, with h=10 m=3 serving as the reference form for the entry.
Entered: h=5 m=53
